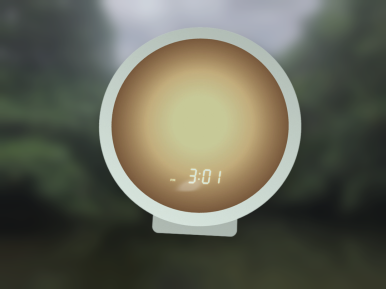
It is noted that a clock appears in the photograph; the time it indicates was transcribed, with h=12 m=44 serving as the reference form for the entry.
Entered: h=3 m=1
